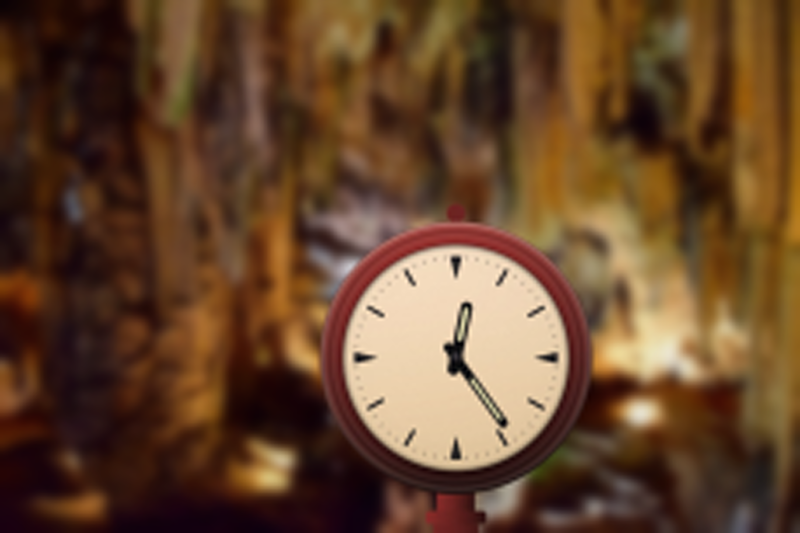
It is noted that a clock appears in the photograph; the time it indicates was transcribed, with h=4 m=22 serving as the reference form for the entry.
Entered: h=12 m=24
